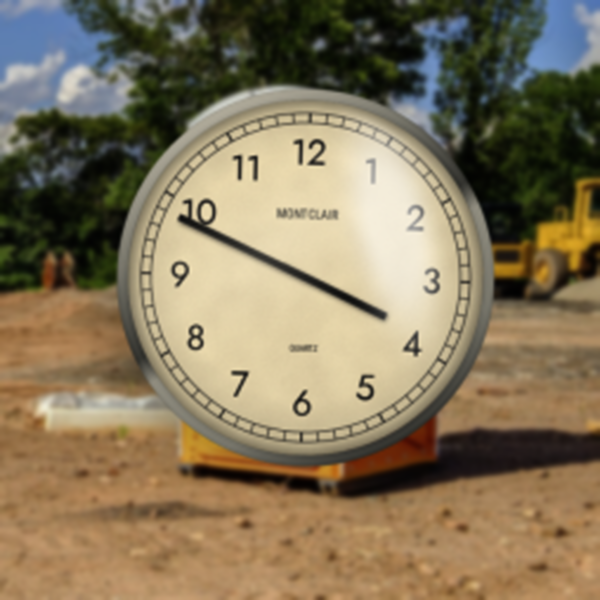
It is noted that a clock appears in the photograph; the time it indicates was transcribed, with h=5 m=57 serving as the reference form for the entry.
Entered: h=3 m=49
